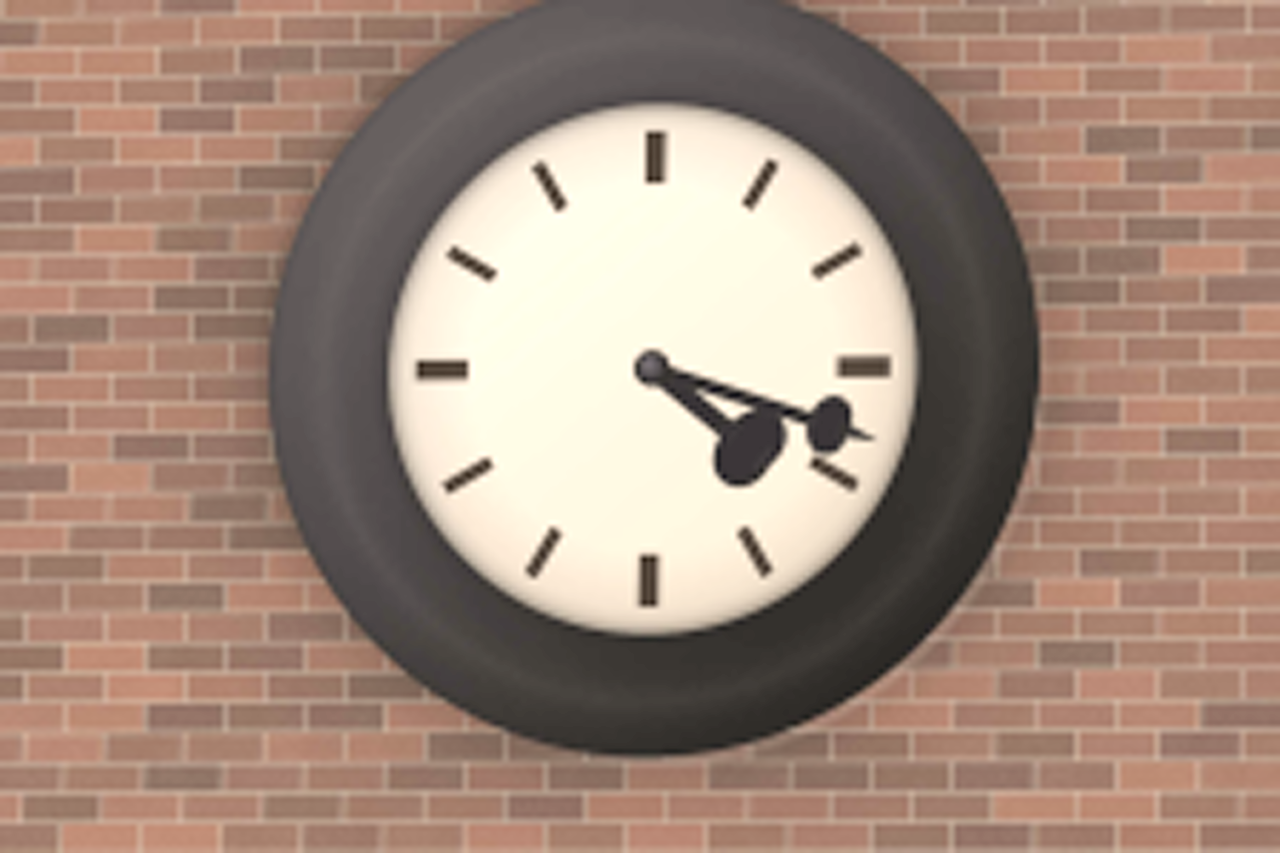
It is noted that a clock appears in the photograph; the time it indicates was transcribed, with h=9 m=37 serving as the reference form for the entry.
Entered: h=4 m=18
